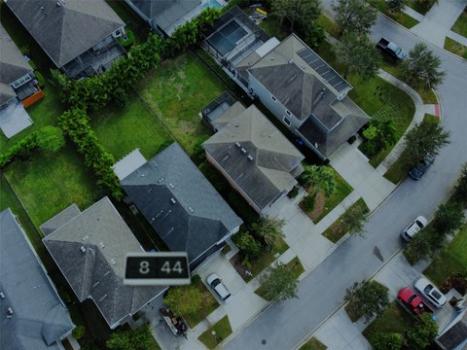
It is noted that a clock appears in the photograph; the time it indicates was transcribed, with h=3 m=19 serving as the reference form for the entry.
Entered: h=8 m=44
